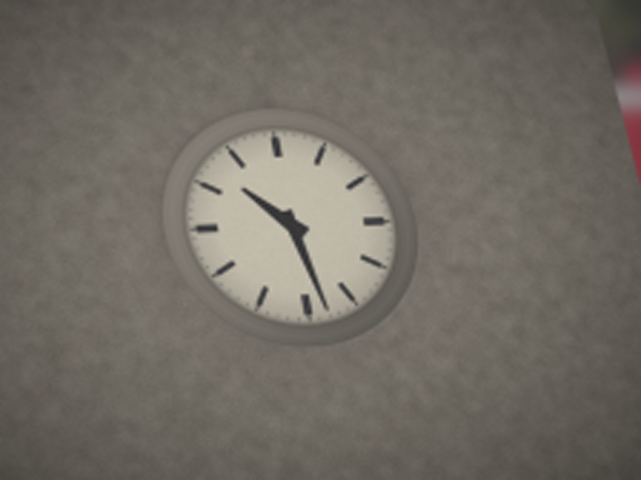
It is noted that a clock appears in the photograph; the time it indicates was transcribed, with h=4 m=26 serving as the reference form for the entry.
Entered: h=10 m=28
